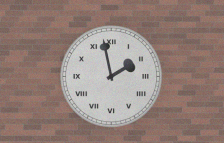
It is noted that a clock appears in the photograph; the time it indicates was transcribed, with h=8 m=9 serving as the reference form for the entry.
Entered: h=1 m=58
